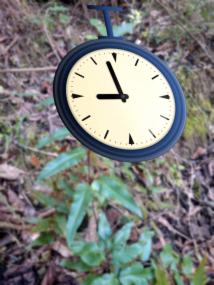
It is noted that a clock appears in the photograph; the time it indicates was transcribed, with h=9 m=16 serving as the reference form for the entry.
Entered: h=8 m=58
